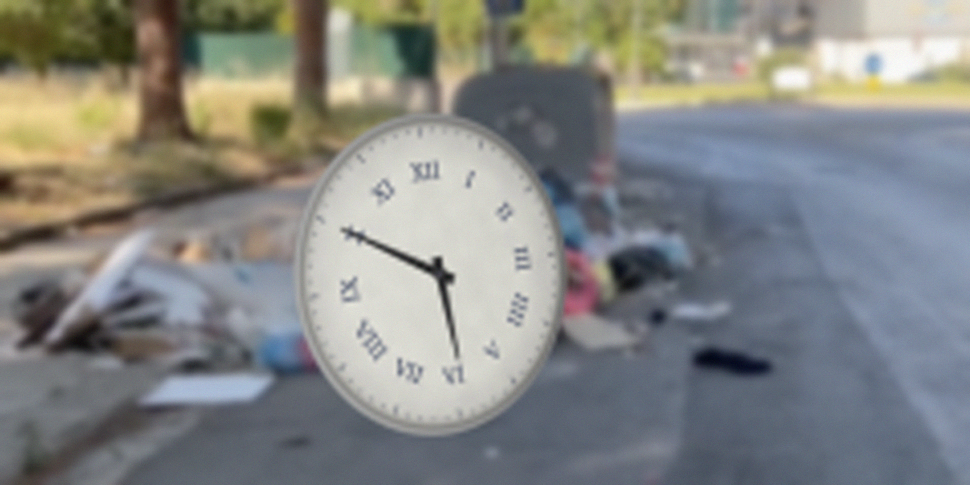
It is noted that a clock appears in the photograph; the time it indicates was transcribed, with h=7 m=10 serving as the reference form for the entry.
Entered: h=5 m=50
